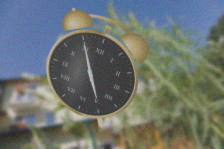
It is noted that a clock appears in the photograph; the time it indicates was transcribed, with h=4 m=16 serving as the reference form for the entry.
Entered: h=4 m=55
